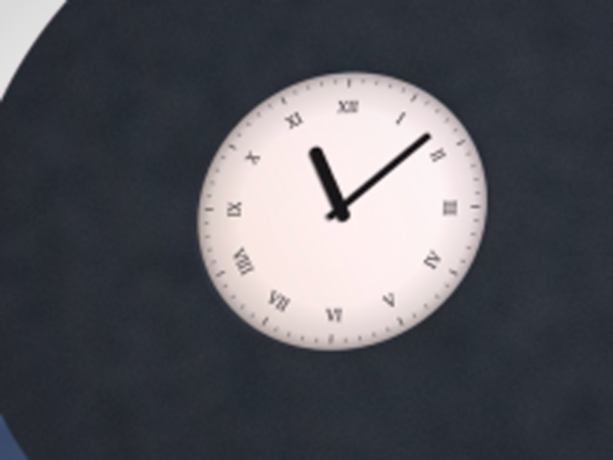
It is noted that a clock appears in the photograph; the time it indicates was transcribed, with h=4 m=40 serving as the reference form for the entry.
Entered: h=11 m=8
